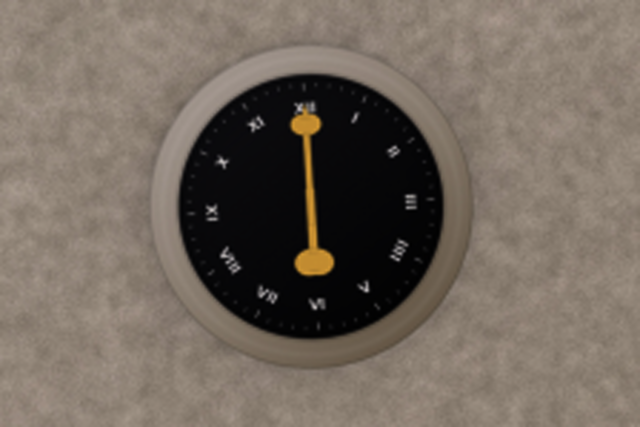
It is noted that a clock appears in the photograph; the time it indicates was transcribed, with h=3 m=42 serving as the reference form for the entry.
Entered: h=6 m=0
